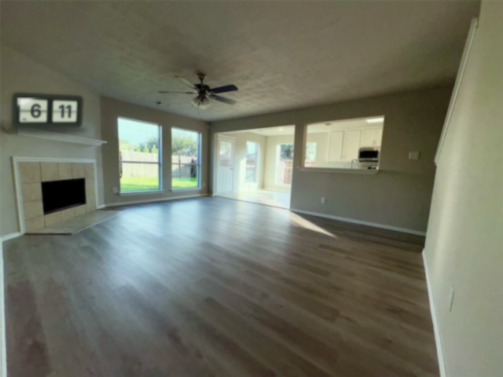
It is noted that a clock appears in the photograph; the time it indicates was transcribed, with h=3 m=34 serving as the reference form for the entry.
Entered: h=6 m=11
